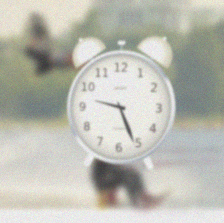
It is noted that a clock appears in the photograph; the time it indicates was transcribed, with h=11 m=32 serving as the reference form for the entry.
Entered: h=9 m=26
